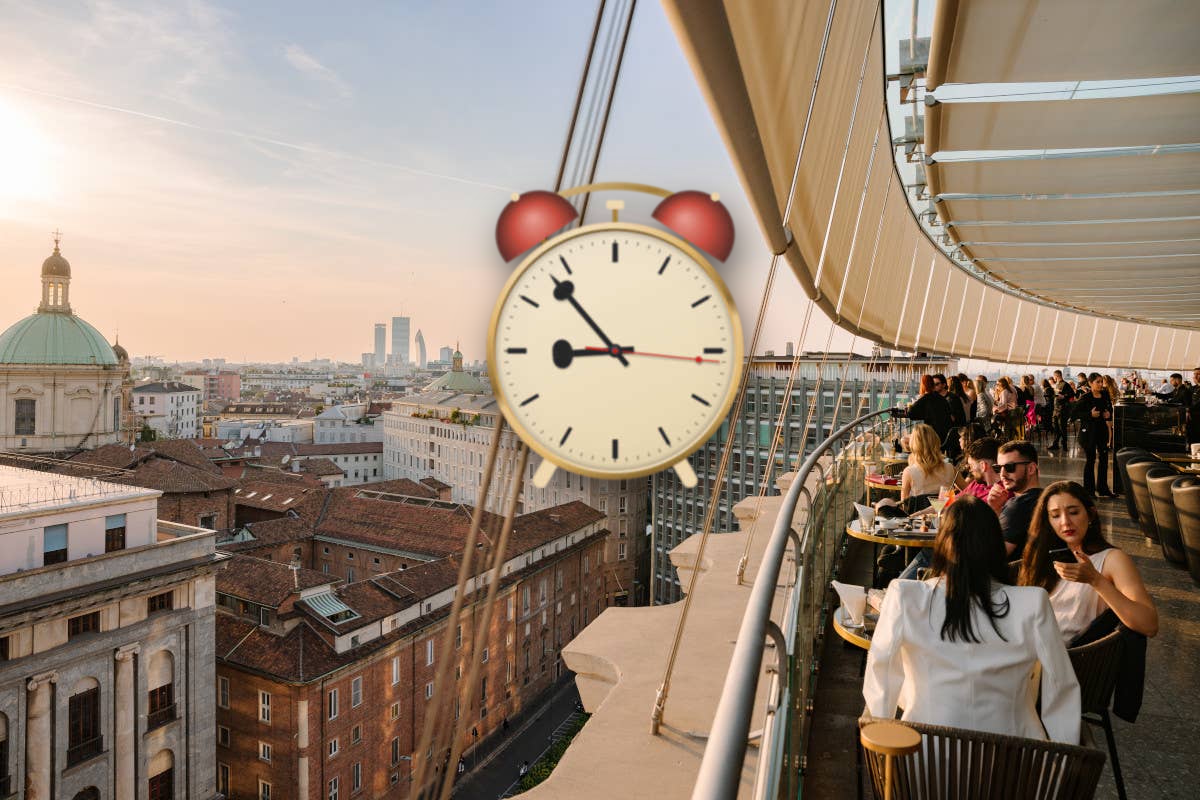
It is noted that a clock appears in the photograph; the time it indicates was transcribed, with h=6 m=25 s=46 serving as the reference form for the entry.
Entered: h=8 m=53 s=16
